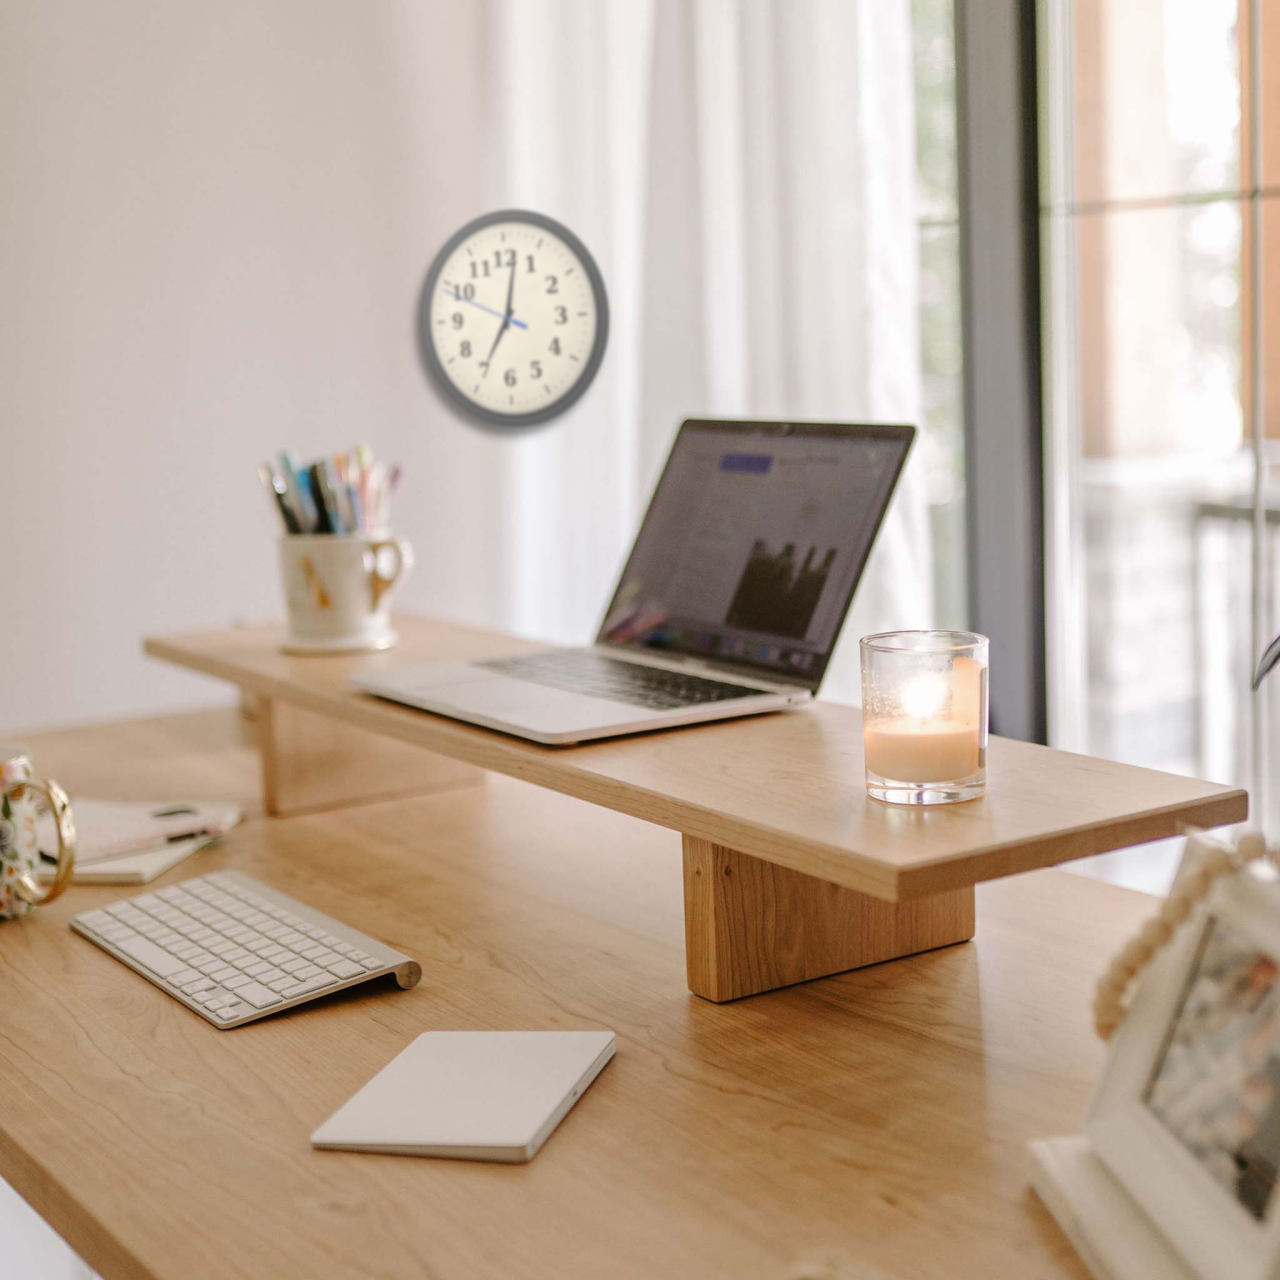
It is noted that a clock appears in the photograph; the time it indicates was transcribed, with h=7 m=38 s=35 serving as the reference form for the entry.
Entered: h=7 m=1 s=49
